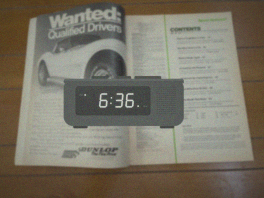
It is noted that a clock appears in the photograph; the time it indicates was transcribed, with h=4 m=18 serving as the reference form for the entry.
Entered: h=6 m=36
